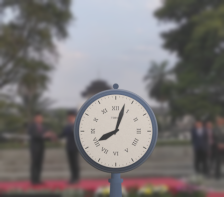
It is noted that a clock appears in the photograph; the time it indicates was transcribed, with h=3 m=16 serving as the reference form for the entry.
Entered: h=8 m=3
